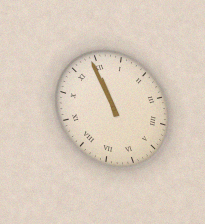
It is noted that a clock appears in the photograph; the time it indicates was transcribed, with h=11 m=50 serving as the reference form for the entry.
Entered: h=11 m=59
